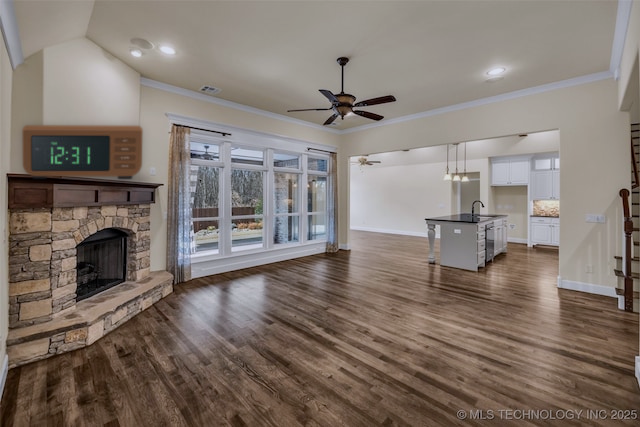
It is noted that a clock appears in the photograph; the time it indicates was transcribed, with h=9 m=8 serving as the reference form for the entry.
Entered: h=12 m=31
